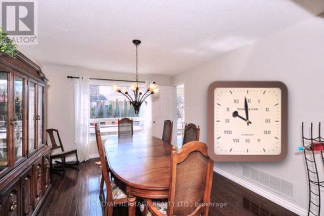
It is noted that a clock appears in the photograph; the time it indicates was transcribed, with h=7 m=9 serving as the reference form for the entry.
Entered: h=9 m=59
